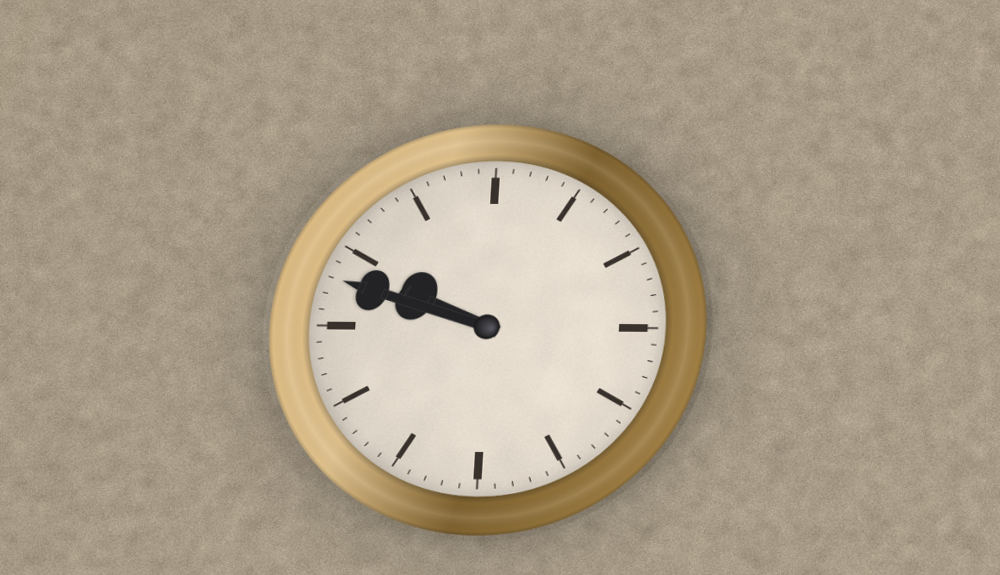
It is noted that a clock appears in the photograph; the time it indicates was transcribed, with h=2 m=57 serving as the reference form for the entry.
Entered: h=9 m=48
